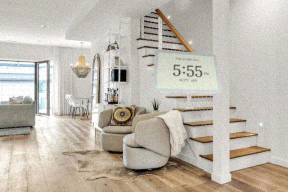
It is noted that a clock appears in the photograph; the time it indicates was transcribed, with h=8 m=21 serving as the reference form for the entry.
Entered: h=5 m=55
